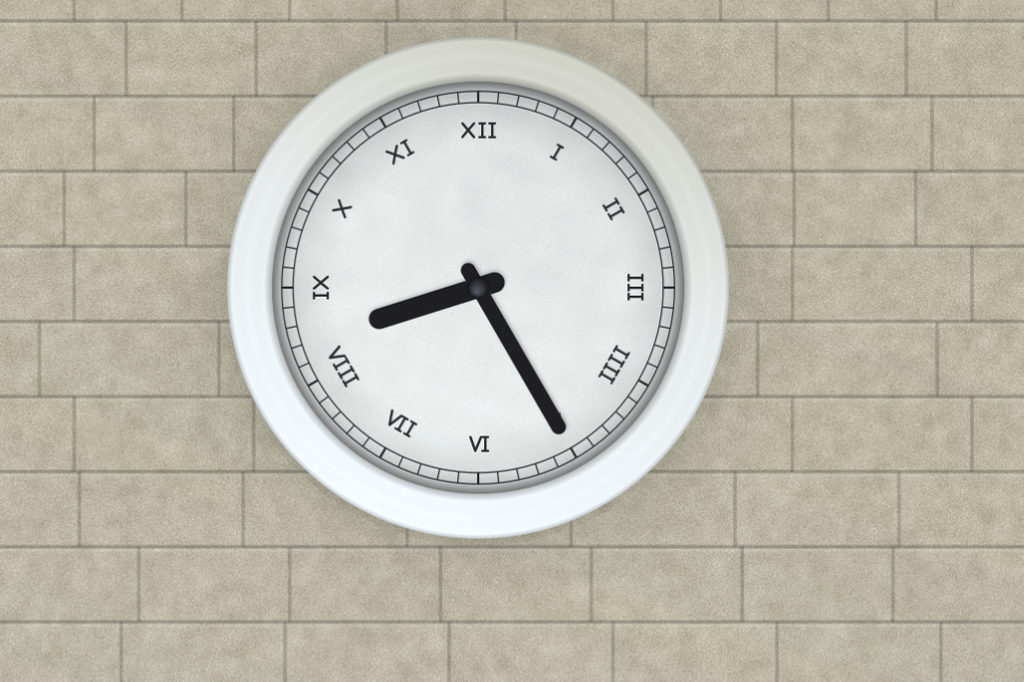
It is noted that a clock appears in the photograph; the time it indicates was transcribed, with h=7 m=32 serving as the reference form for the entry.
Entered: h=8 m=25
